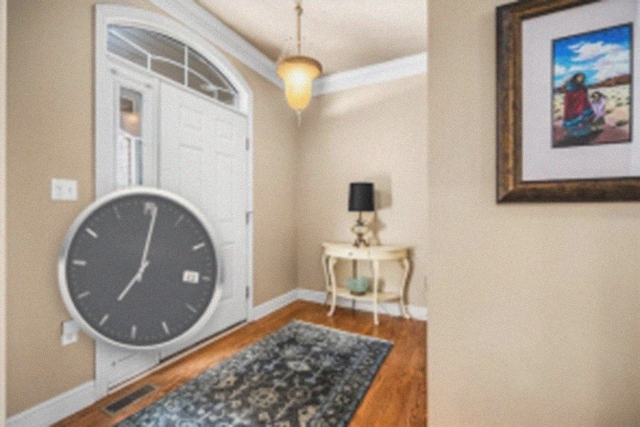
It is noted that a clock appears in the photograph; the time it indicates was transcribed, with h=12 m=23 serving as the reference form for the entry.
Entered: h=7 m=1
